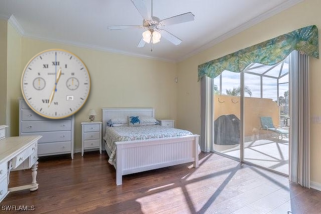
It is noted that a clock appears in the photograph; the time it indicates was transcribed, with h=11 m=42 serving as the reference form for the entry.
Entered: h=12 m=33
